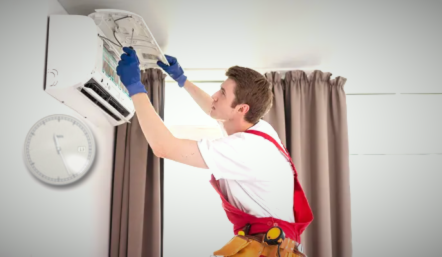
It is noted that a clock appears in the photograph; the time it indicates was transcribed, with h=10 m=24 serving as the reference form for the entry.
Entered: h=11 m=26
